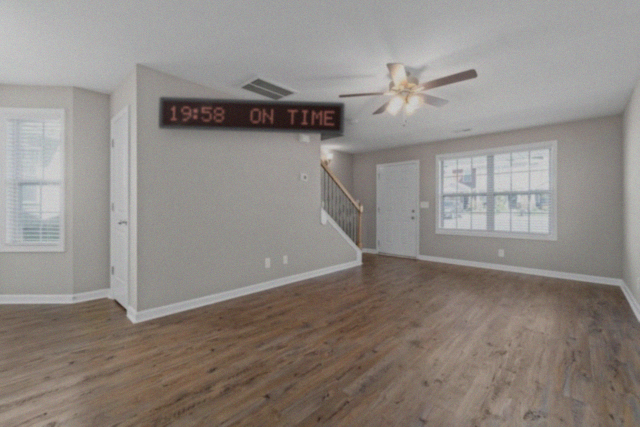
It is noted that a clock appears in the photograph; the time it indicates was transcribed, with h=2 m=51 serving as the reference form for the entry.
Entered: h=19 m=58
